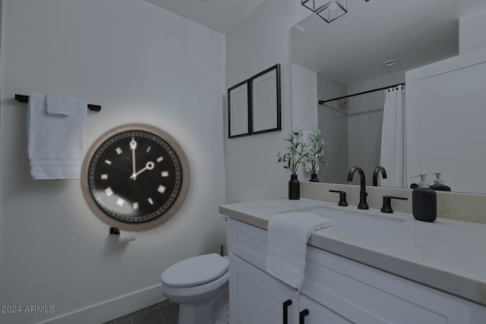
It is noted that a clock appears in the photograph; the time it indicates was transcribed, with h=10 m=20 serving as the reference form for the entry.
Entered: h=2 m=0
